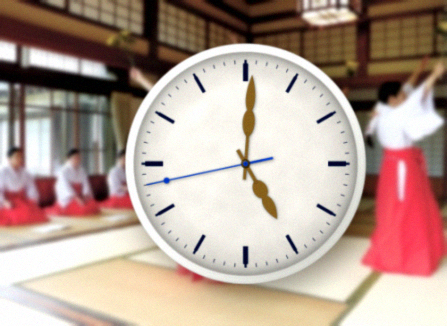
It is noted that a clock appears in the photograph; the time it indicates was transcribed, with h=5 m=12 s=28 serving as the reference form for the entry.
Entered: h=5 m=0 s=43
